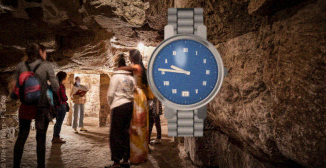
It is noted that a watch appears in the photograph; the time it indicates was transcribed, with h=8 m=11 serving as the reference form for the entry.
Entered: h=9 m=46
